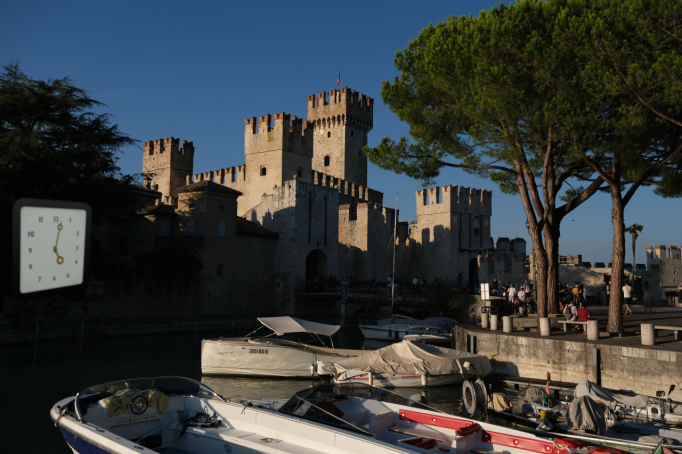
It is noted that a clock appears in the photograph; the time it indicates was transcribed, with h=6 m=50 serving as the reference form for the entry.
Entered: h=5 m=2
